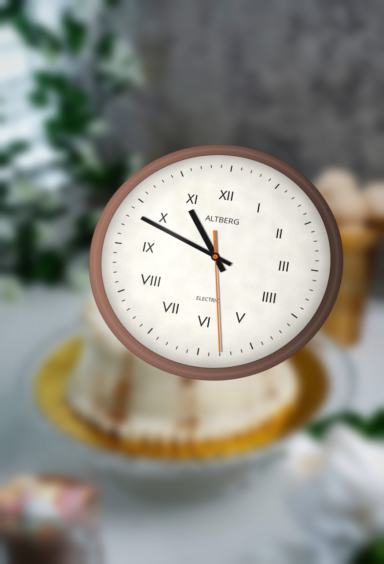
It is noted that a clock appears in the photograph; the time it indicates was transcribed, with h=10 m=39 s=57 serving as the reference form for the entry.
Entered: h=10 m=48 s=28
